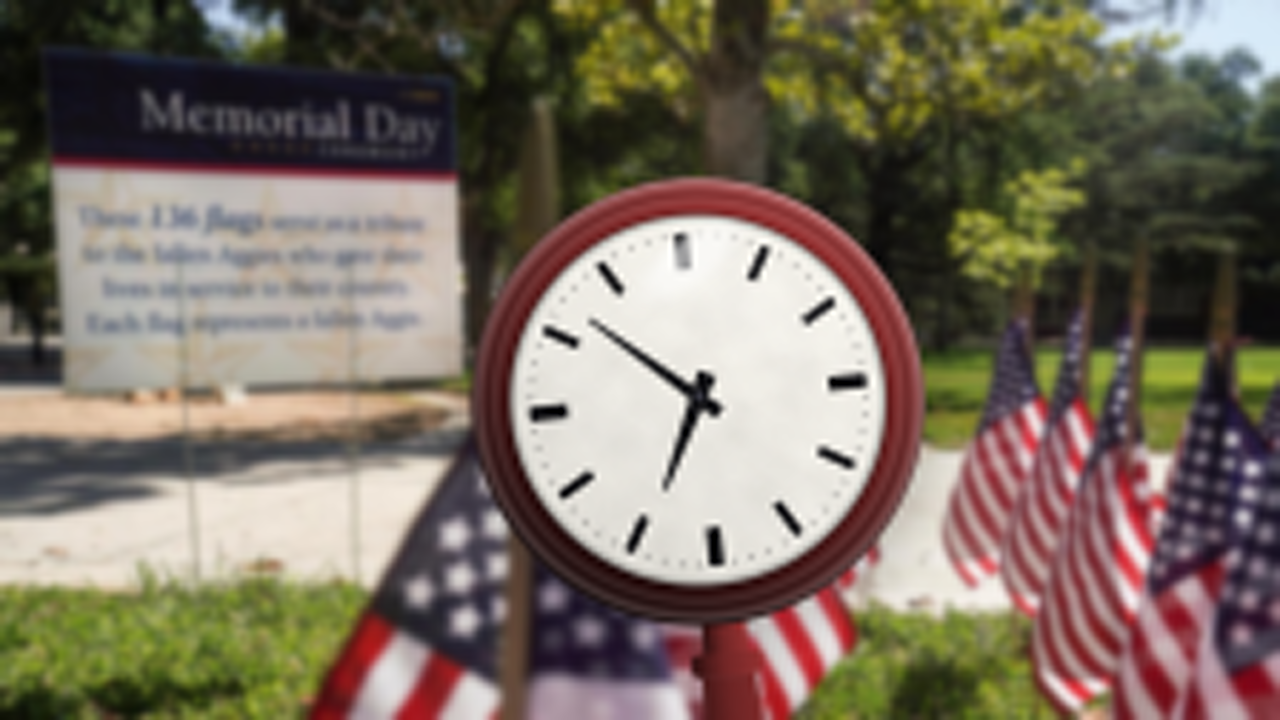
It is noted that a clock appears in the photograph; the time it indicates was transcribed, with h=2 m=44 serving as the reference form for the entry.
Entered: h=6 m=52
